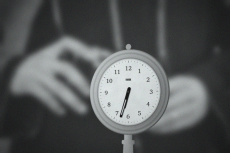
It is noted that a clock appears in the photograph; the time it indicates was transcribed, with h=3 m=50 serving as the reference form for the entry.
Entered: h=6 m=33
